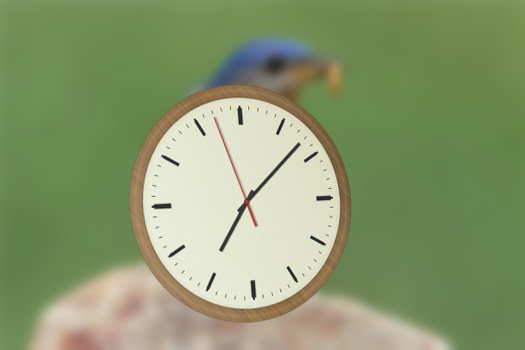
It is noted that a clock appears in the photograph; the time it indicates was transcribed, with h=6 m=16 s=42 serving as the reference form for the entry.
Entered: h=7 m=7 s=57
